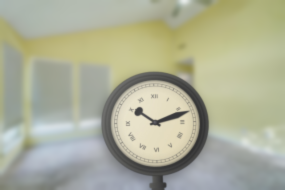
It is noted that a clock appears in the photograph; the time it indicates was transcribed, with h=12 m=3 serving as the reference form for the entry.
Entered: h=10 m=12
